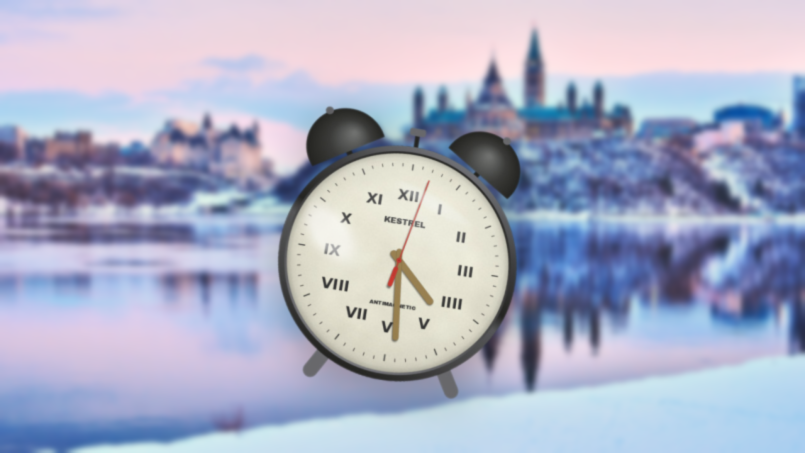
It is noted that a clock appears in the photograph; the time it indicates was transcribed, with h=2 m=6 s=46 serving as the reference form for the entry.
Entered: h=4 m=29 s=2
